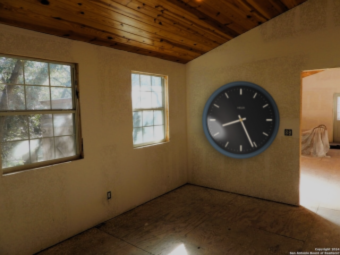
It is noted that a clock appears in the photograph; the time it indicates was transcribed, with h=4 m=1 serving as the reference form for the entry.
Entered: h=8 m=26
